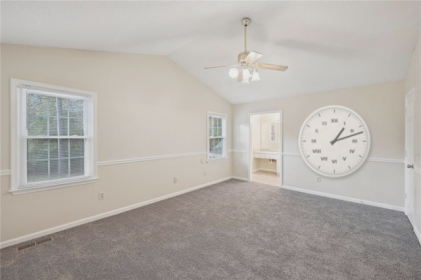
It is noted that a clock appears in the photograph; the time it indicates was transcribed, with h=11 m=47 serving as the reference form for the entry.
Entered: h=1 m=12
